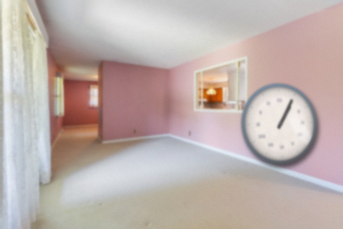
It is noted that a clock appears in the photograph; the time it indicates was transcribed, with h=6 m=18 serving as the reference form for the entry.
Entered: h=1 m=5
